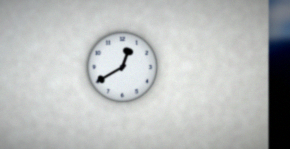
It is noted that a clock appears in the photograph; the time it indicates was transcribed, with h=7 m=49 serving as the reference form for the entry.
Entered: h=12 m=40
